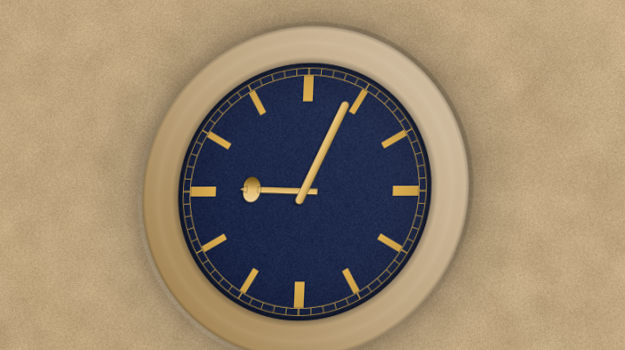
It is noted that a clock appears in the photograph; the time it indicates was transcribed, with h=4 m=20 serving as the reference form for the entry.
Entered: h=9 m=4
